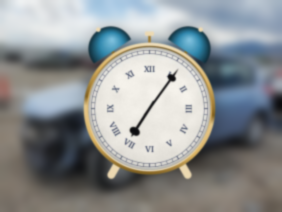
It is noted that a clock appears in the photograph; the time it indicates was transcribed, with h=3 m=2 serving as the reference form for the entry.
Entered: h=7 m=6
